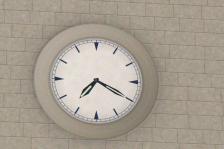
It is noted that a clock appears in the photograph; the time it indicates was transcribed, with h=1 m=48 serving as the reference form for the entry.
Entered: h=7 m=20
